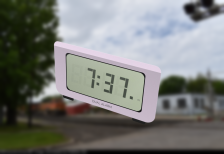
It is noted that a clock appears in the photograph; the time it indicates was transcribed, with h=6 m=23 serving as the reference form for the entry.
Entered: h=7 m=37
